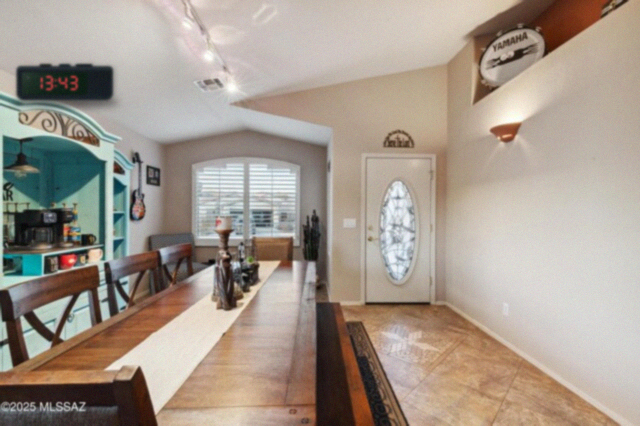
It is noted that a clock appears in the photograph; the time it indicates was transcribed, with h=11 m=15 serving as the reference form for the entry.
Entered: h=13 m=43
